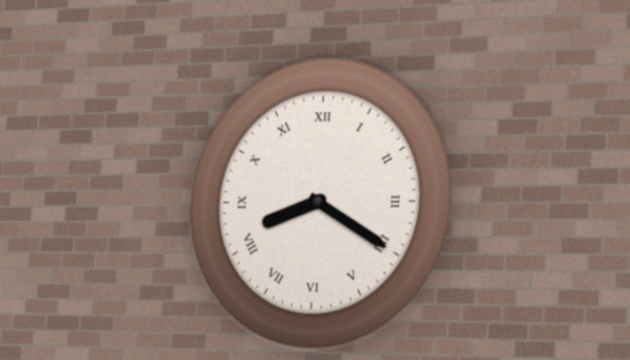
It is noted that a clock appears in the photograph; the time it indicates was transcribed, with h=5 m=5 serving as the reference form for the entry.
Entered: h=8 m=20
